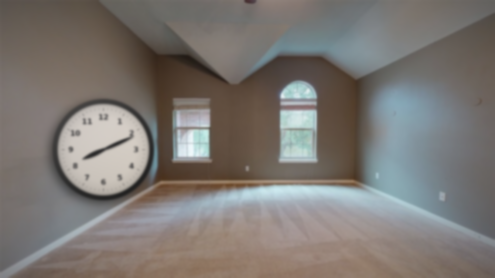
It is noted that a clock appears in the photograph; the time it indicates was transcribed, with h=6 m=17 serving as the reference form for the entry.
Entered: h=8 m=11
